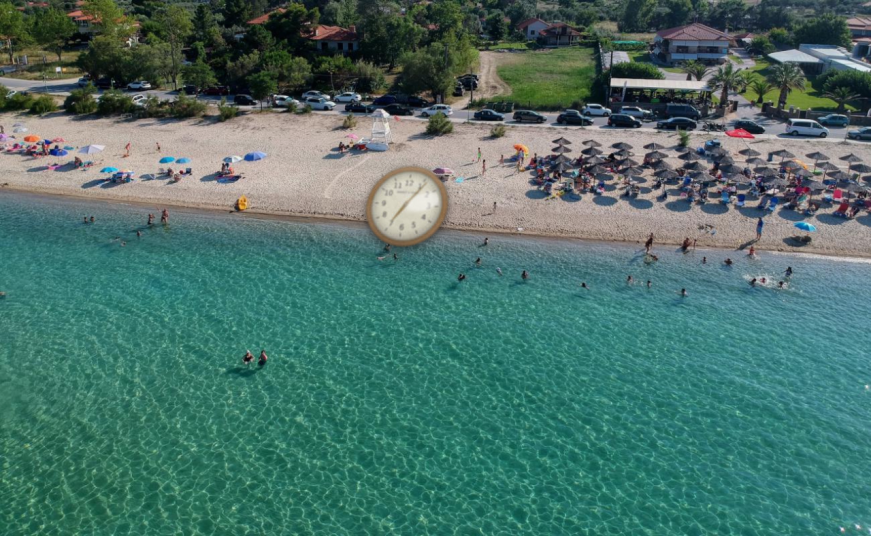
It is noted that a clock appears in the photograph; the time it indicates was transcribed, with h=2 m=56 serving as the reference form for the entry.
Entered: h=7 m=6
